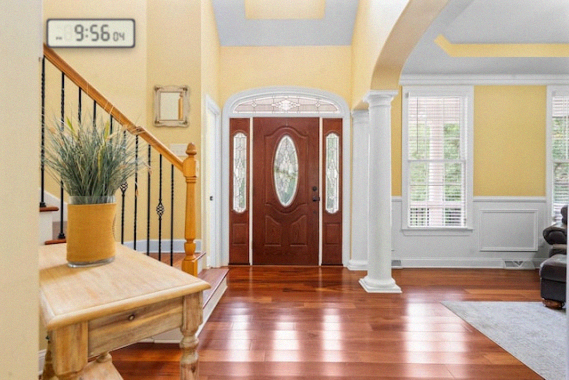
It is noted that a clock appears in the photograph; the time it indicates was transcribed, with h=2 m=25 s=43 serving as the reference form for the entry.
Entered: h=9 m=56 s=4
